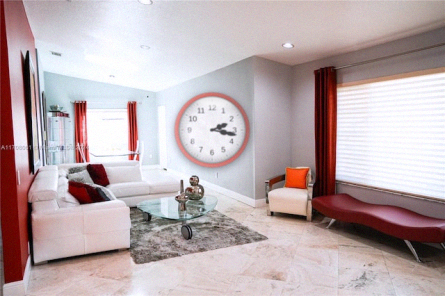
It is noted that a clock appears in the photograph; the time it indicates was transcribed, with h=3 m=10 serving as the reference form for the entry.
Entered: h=2 m=17
